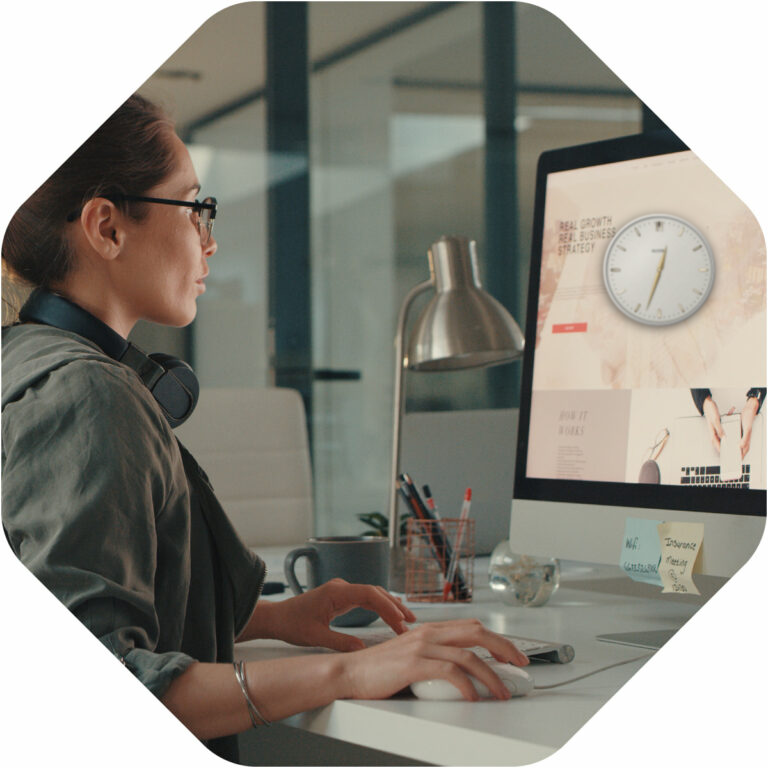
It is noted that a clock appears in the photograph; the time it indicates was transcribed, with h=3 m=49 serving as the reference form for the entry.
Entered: h=12 m=33
